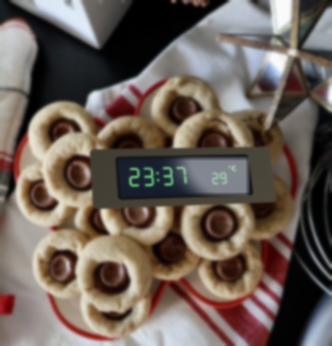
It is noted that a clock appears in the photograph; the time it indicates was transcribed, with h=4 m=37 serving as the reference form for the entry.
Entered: h=23 m=37
